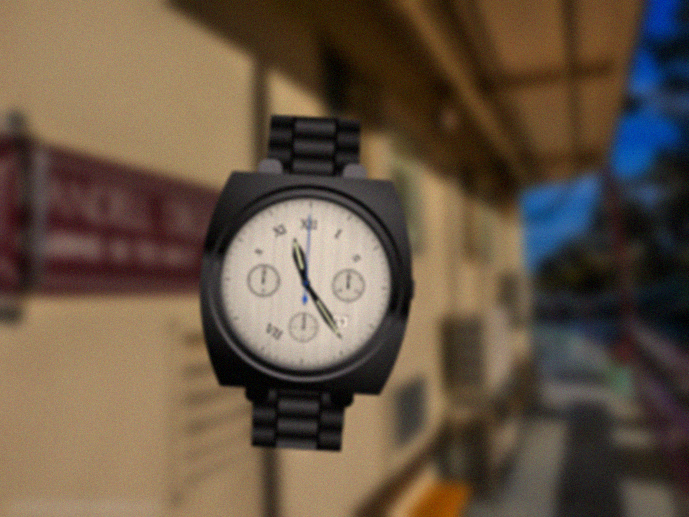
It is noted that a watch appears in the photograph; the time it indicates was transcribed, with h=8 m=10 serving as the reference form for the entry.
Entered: h=11 m=24
